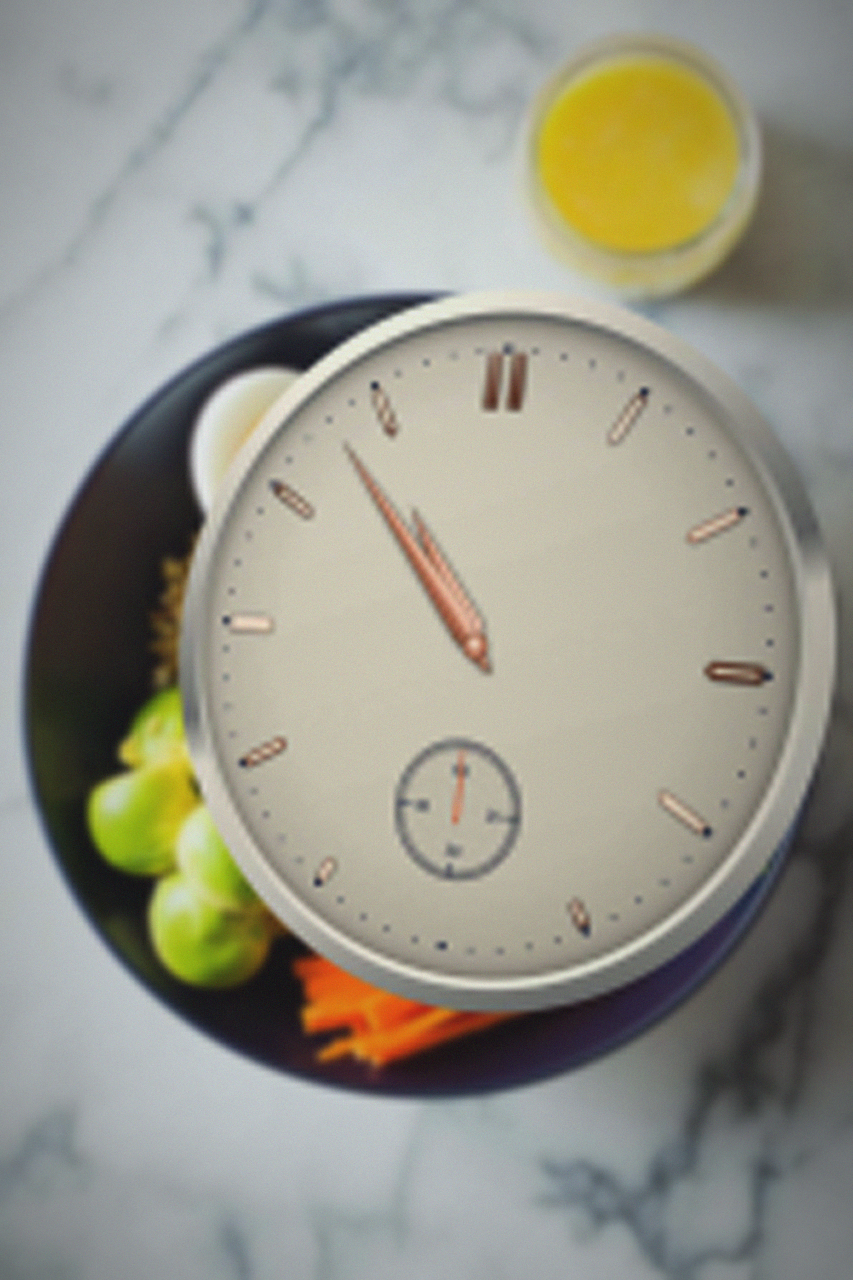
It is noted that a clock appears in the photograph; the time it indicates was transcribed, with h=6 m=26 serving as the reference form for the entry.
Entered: h=10 m=53
